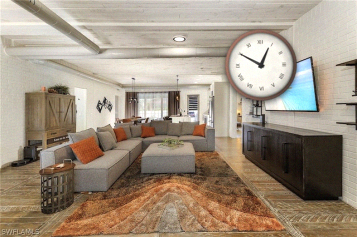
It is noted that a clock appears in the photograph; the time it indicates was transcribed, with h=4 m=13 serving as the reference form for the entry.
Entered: h=12 m=50
